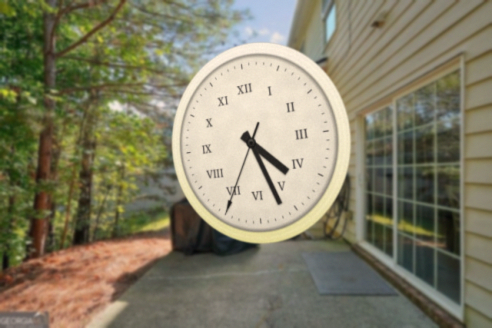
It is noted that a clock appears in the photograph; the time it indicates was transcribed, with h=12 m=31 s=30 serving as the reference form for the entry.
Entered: h=4 m=26 s=35
